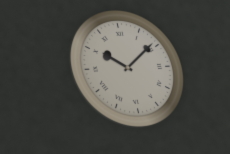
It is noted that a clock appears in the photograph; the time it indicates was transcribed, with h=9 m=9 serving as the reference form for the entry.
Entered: h=10 m=9
